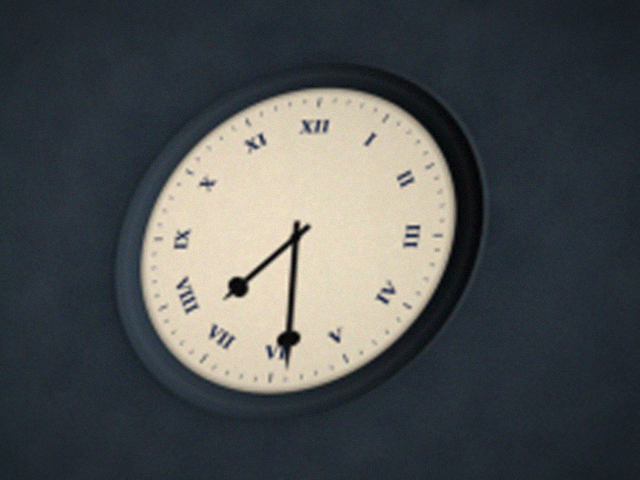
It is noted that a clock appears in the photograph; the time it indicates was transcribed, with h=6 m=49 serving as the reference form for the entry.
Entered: h=7 m=29
